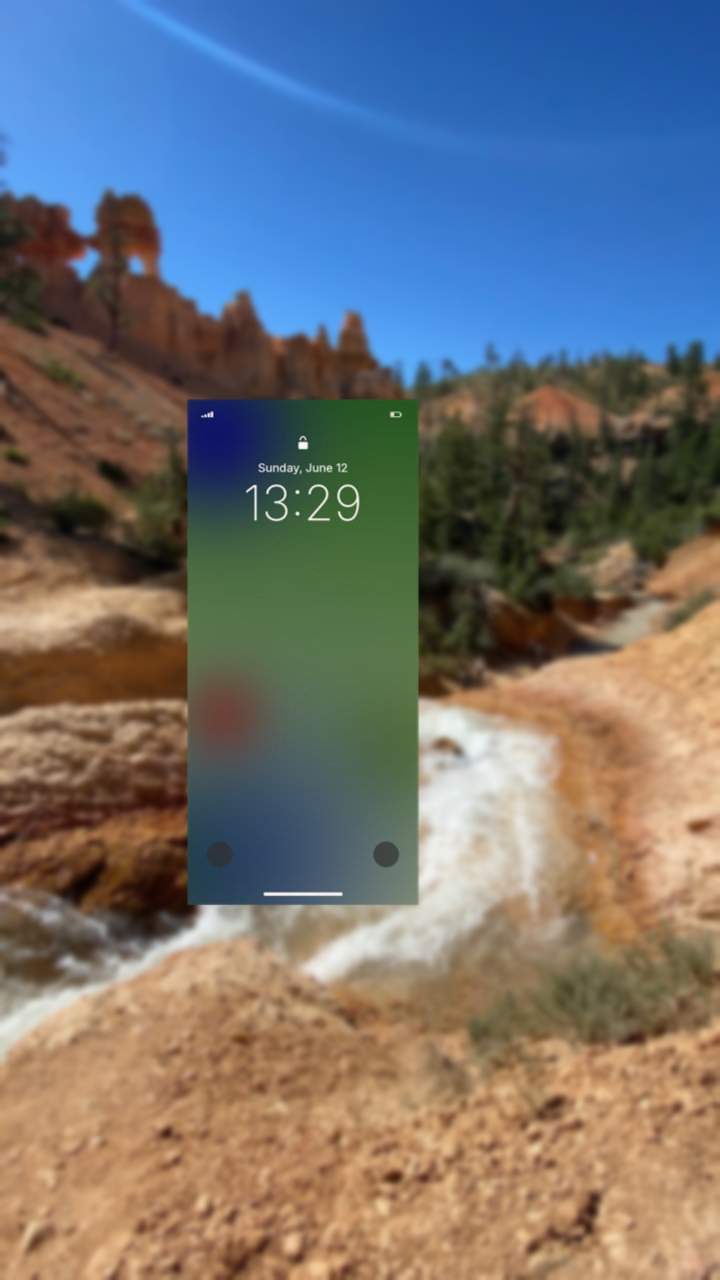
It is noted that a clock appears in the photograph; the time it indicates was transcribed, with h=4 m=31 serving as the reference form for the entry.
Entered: h=13 m=29
